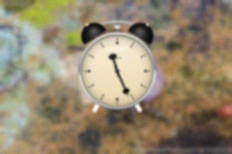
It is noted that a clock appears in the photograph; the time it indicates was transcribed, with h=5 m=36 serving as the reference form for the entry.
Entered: h=11 m=26
